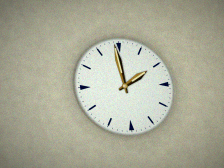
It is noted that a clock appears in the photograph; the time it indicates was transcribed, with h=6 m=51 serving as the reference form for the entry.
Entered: h=1 m=59
